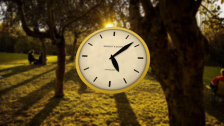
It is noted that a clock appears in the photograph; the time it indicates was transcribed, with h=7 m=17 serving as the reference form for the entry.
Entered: h=5 m=8
